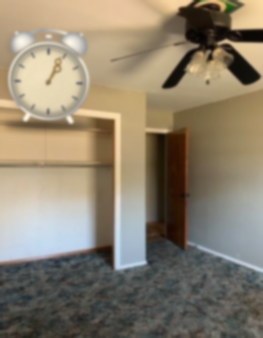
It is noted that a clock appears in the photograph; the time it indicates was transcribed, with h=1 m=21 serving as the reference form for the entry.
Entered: h=1 m=4
